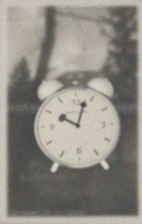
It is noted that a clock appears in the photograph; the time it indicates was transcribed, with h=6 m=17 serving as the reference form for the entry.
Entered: h=10 m=3
